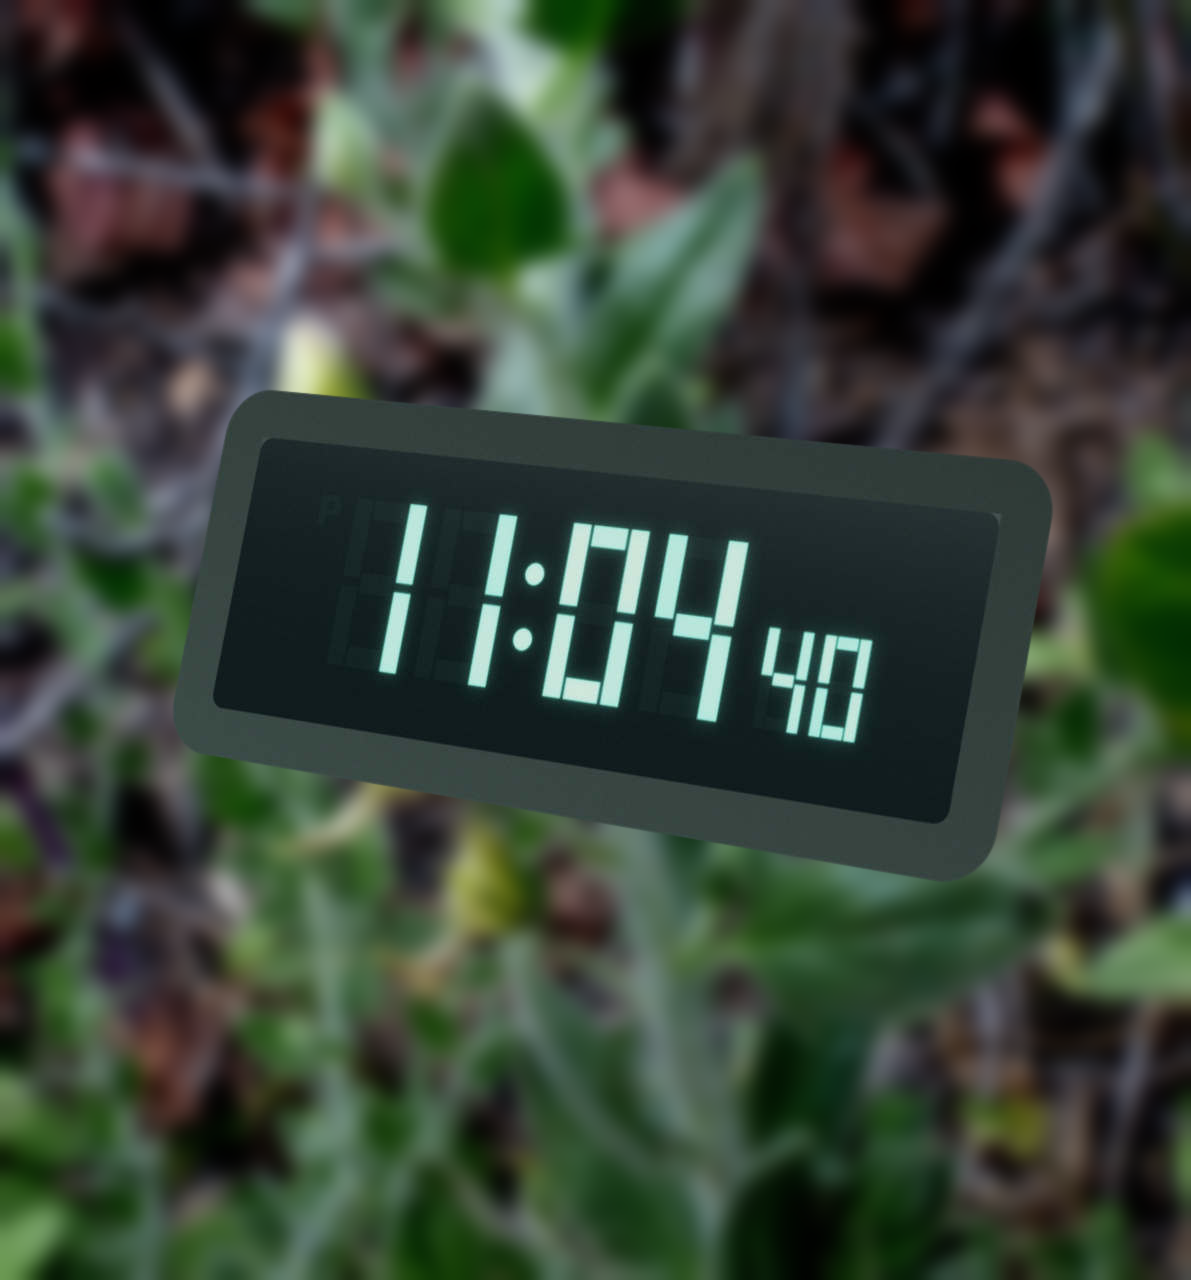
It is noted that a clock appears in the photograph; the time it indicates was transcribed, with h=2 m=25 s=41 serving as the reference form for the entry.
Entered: h=11 m=4 s=40
